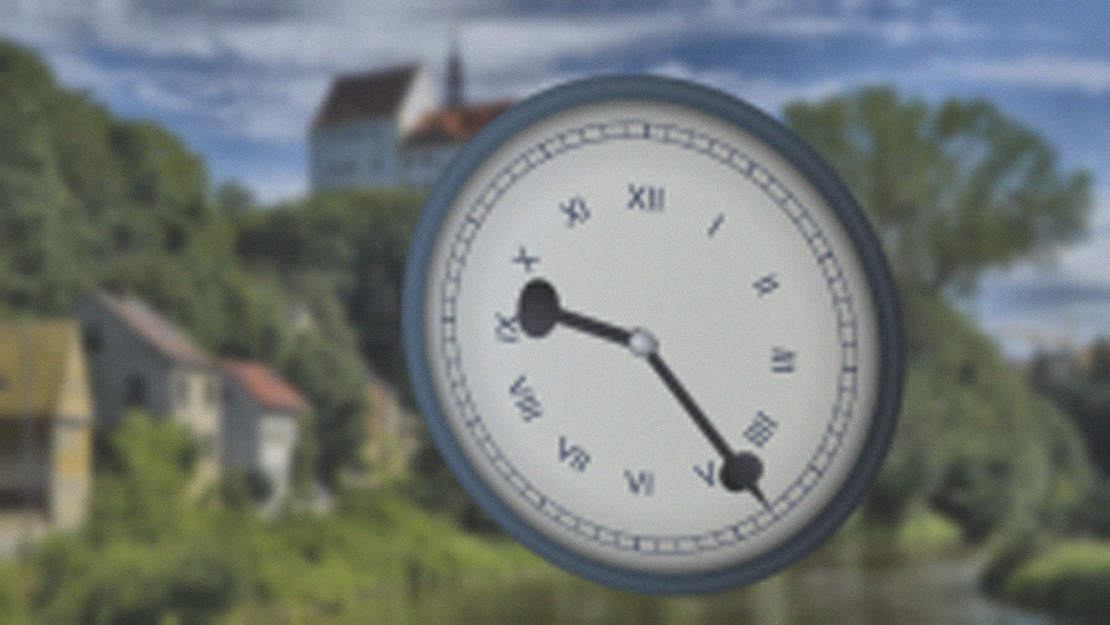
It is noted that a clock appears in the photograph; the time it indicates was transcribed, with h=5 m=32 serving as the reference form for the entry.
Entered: h=9 m=23
